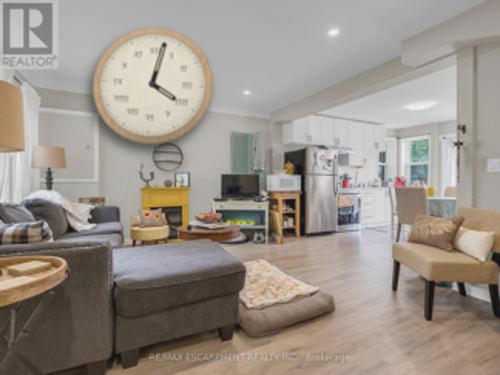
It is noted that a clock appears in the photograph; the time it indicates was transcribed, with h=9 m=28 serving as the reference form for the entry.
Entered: h=4 m=2
